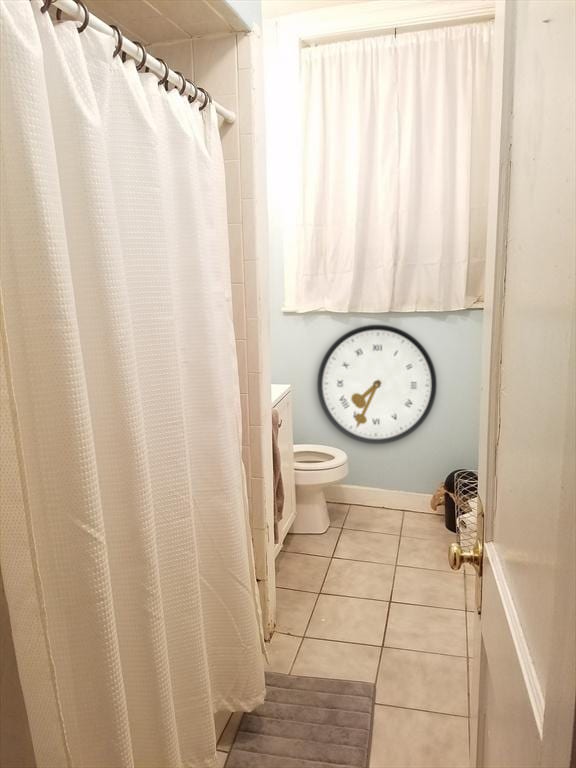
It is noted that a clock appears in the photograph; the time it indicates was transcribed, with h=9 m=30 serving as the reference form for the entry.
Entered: h=7 m=34
